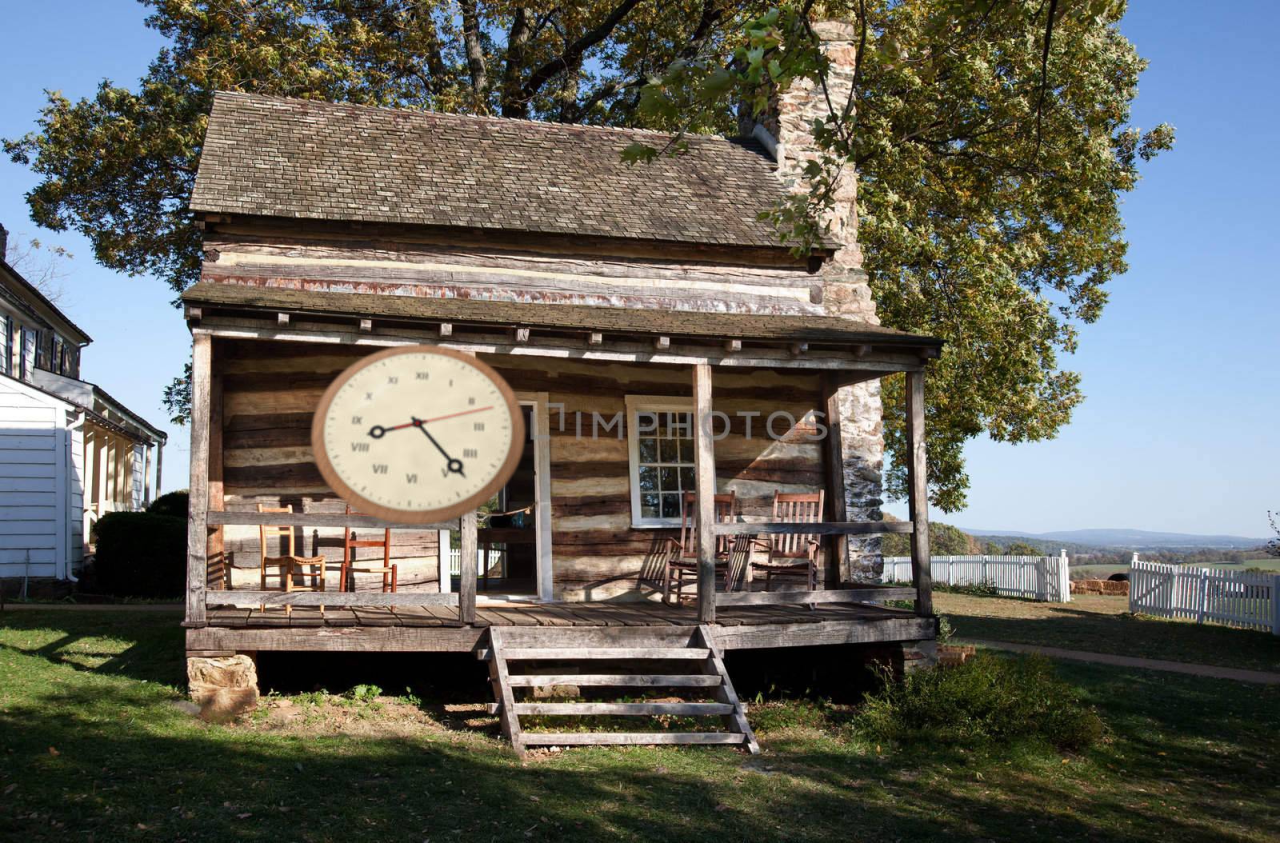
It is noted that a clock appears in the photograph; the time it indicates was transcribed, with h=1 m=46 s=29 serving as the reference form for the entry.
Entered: h=8 m=23 s=12
